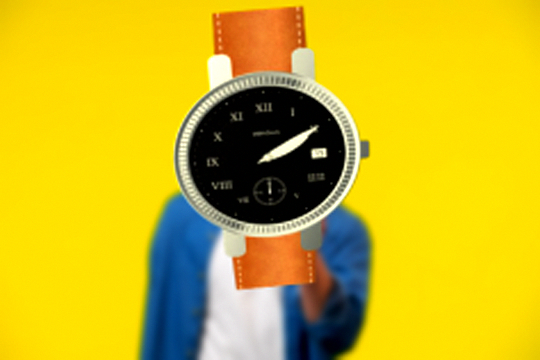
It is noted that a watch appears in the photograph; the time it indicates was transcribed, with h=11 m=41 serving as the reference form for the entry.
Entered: h=2 m=10
